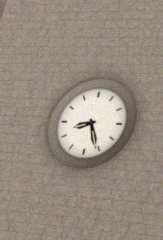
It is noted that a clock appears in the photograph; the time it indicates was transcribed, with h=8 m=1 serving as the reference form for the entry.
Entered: h=8 m=26
